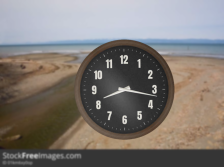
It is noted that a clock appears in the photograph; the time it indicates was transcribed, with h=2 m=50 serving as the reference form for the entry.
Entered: h=8 m=17
